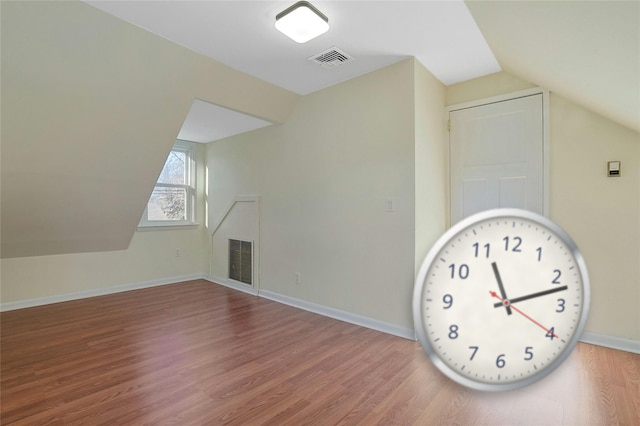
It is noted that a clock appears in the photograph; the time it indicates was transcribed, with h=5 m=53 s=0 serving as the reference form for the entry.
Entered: h=11 m=12 s=20
